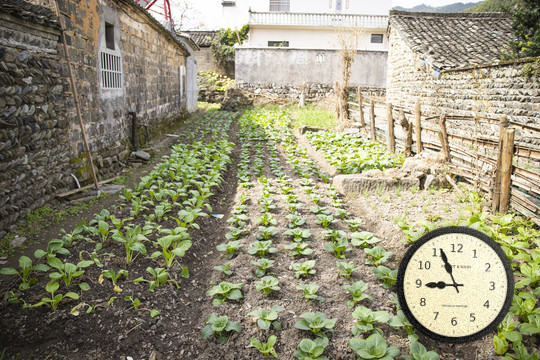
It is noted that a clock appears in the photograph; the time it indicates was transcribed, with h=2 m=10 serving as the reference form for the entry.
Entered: h=8 m=56
